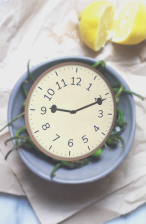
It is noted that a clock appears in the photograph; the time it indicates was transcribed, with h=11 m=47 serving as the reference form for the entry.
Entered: h=9 m=11
